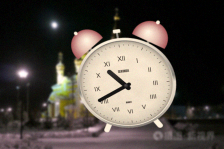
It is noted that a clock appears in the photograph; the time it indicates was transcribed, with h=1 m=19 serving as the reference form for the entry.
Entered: h=10 m=41
